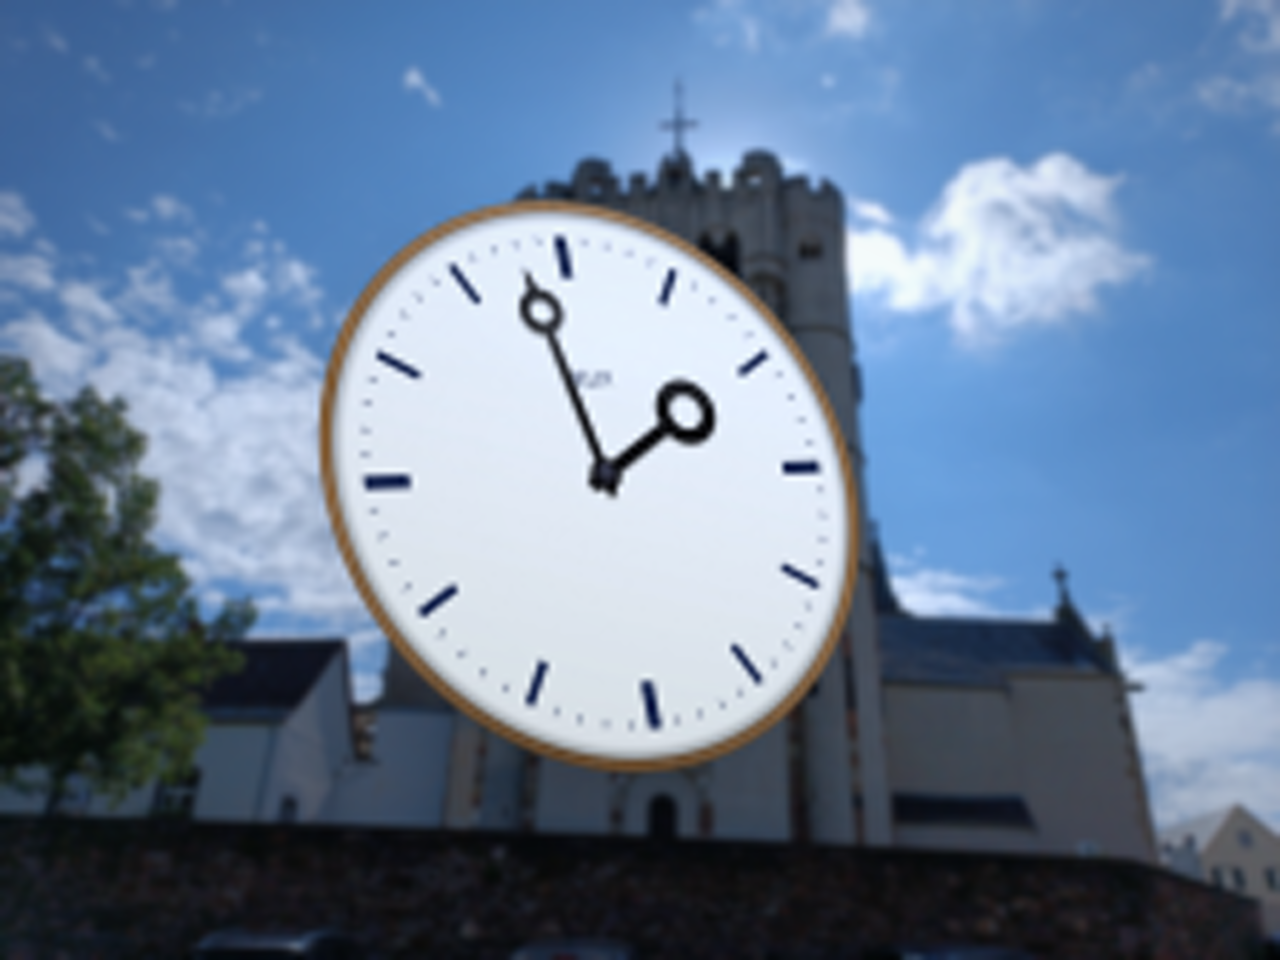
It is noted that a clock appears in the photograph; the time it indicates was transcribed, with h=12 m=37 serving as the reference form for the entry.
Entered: h=1 m=58
